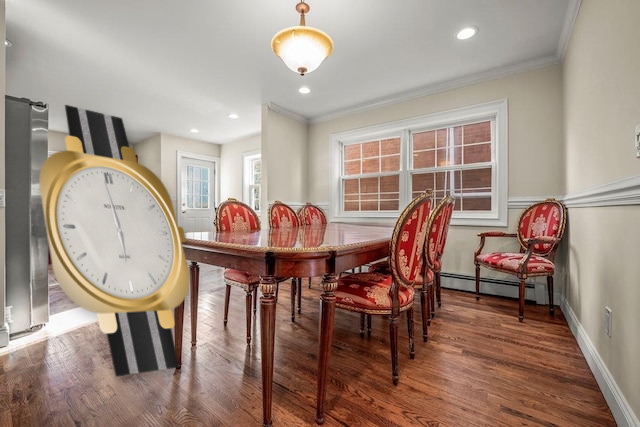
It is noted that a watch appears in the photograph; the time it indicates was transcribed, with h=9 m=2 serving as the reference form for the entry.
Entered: h=5 m=59
